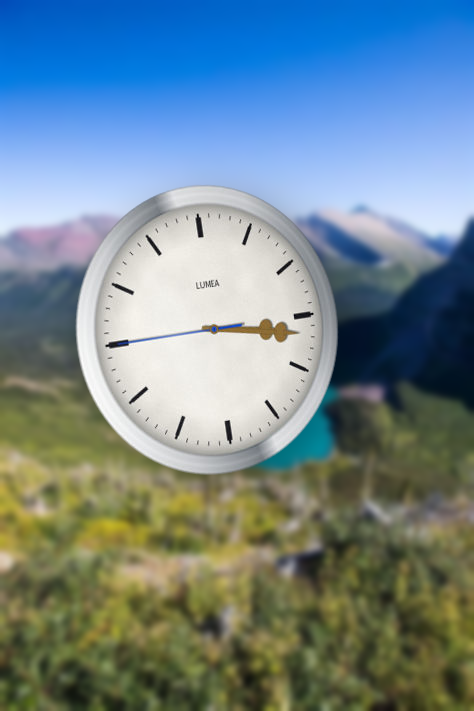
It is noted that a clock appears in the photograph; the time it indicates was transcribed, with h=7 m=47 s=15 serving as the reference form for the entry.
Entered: h=3 m=16 s=45
